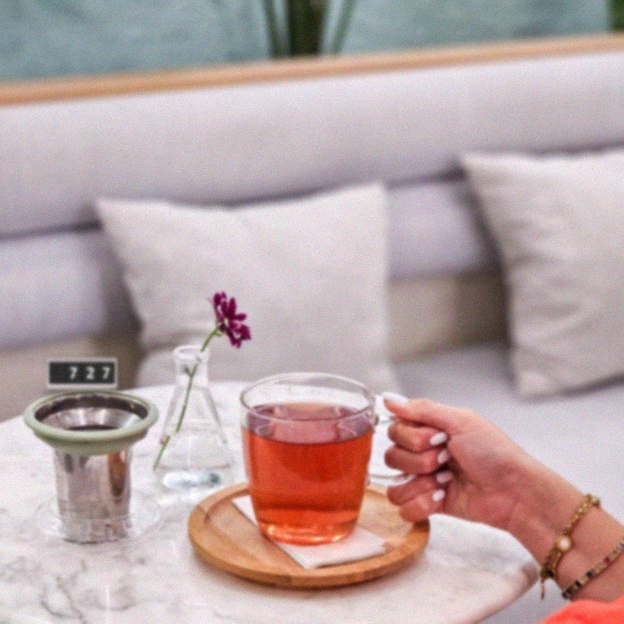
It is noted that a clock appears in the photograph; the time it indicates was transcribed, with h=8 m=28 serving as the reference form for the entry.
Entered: h=7 m=27
